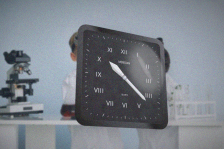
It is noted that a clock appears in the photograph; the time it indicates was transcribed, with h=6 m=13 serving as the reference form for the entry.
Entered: h=10 m=22
